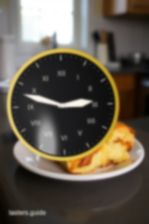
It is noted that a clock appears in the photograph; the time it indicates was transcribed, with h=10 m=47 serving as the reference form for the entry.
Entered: h=2 m=48
